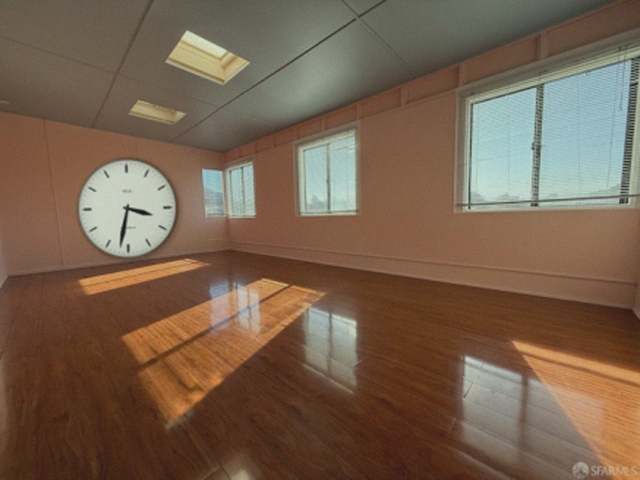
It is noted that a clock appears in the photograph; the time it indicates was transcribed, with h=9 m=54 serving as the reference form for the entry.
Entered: h=3 m=32
